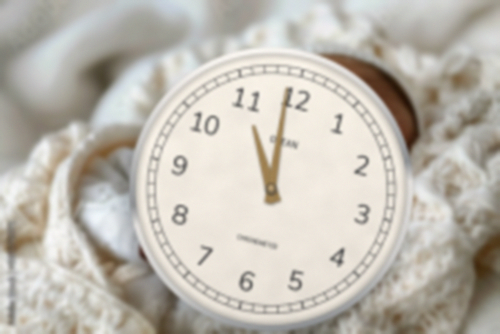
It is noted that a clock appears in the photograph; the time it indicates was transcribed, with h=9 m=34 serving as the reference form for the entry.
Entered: h=10 m=59
